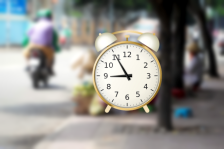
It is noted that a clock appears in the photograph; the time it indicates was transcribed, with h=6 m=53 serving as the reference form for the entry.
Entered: h=8 m=55
